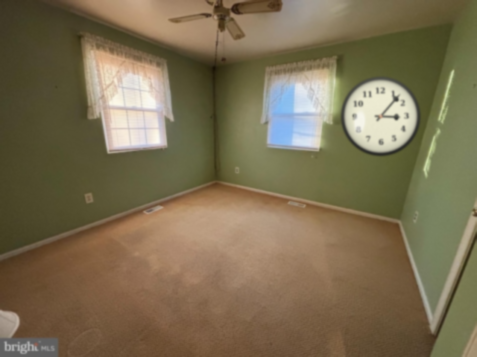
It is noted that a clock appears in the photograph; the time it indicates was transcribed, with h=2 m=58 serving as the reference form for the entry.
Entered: h=3 m=7
